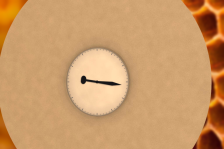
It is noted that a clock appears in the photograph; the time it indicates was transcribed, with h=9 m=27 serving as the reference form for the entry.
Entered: h=9 m=16
